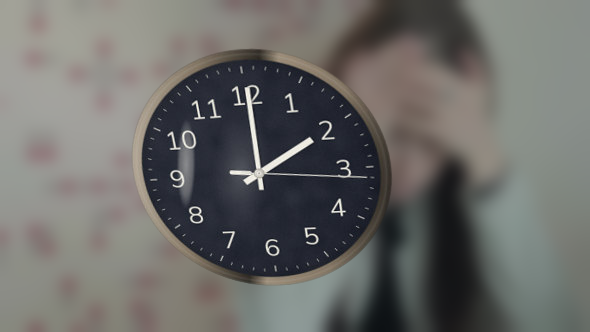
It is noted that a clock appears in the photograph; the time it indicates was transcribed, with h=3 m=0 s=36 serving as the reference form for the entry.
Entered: h=2 m=0 s=16
